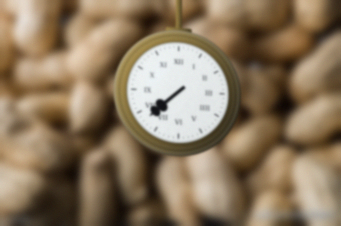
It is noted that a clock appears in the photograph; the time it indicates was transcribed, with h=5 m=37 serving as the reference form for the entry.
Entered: h=7 m=38
